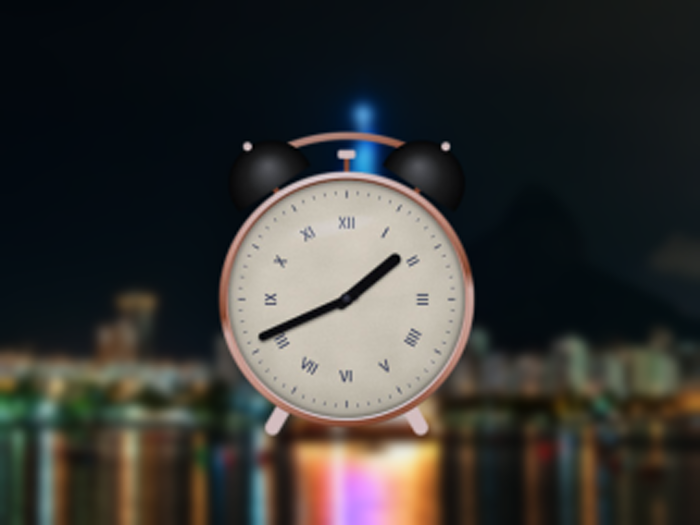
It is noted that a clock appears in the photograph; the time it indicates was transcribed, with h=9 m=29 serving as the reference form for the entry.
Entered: h=1 m=41
